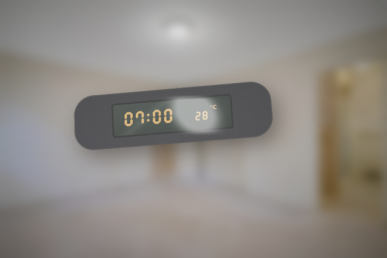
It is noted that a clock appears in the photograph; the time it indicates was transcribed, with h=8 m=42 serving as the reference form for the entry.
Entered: h=7 m=0
